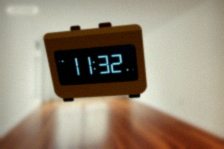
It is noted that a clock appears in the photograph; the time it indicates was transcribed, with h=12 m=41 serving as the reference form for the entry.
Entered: h=11 m=32
